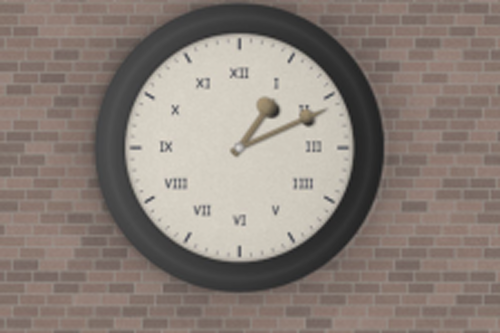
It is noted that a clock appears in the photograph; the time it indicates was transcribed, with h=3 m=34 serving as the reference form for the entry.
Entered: h=1 m=11
